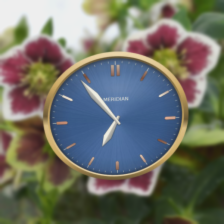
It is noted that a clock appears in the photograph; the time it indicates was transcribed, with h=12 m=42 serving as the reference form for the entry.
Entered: h=6 m=54
